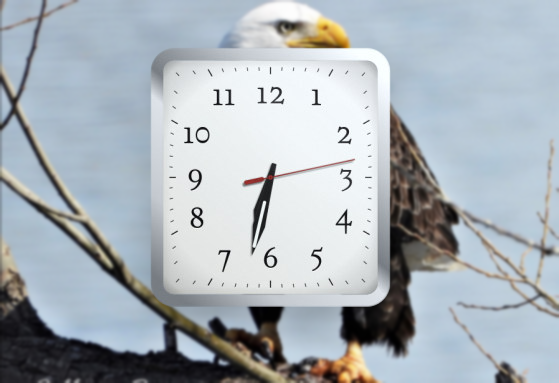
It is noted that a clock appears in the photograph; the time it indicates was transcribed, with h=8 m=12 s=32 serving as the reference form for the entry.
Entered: h=6 m=32 s=13
